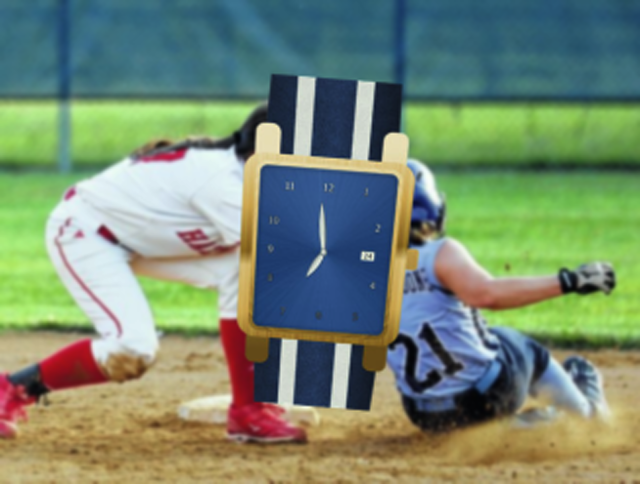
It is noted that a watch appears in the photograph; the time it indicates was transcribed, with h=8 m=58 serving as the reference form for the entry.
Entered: h=6 m=59
